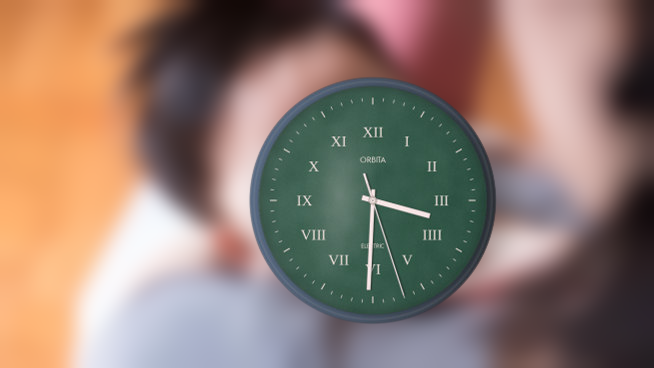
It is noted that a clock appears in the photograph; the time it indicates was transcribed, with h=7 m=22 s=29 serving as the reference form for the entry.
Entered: h=3 m=30 s=27
